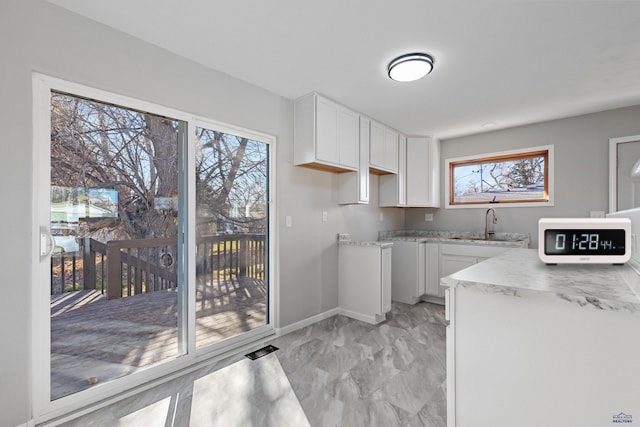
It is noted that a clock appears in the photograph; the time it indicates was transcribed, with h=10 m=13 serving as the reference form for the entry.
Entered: h=1 m=28
